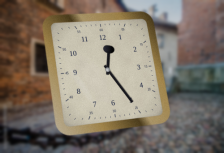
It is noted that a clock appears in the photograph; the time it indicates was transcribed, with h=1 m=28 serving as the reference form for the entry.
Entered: h=12 m=25
